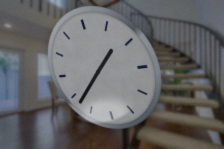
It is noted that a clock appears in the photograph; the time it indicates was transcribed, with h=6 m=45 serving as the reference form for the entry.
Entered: h=1 m=38
